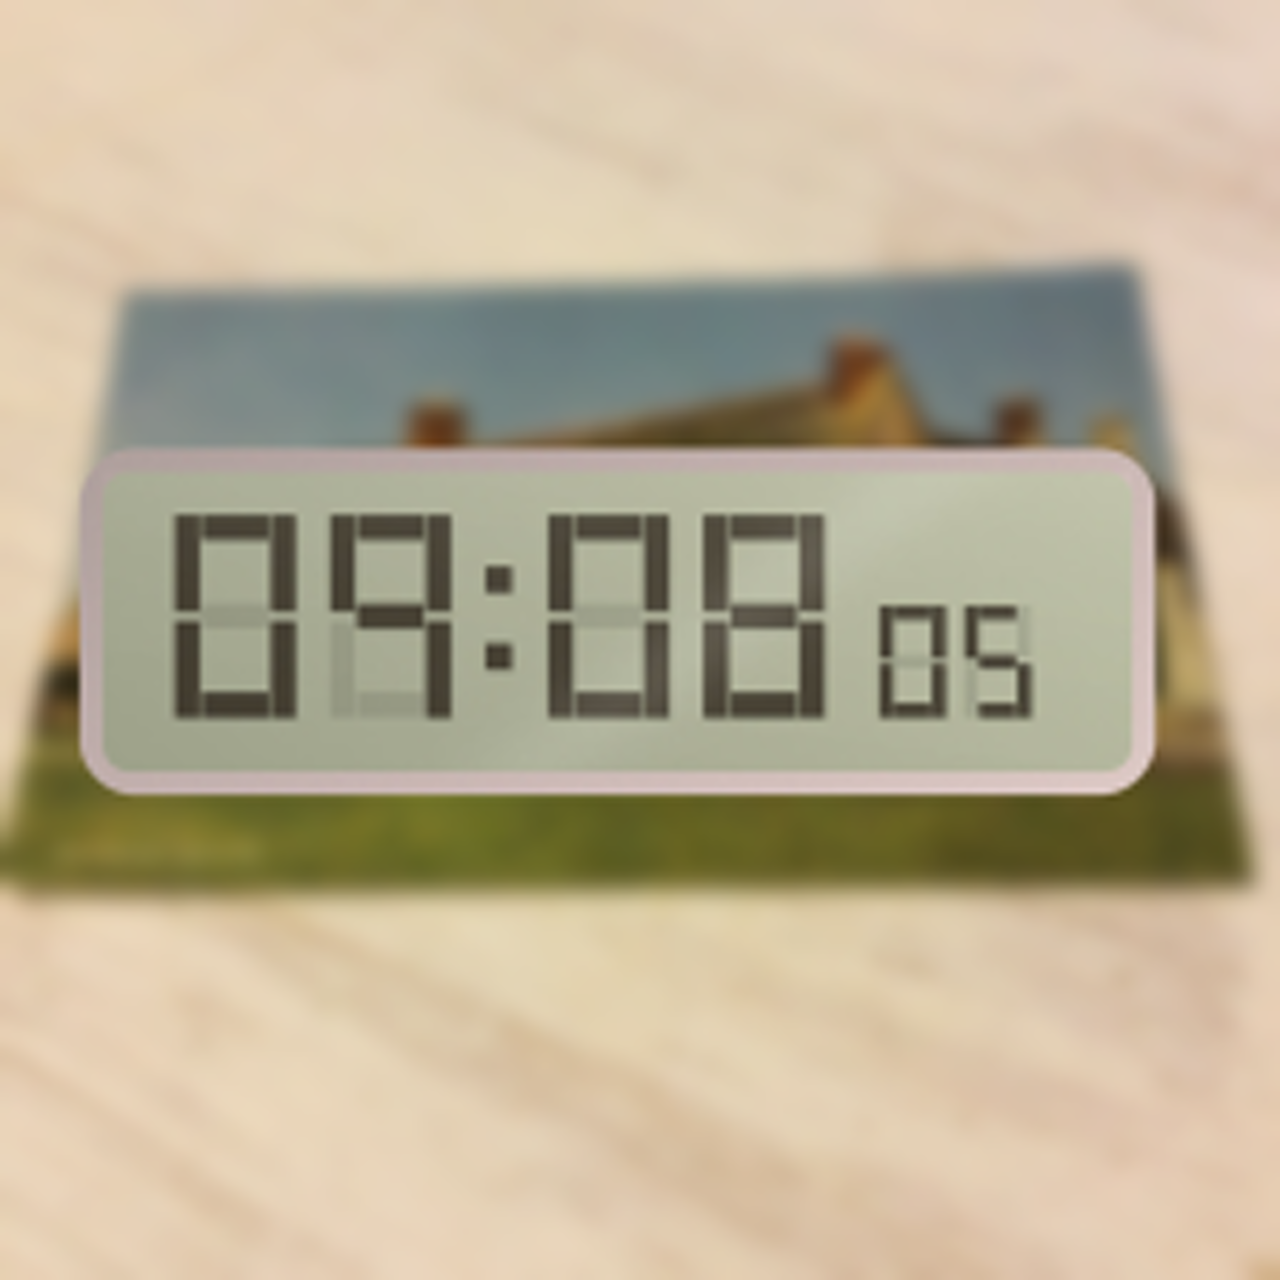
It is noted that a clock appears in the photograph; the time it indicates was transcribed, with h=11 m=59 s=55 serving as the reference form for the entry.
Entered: h=9 m=8 s=5
